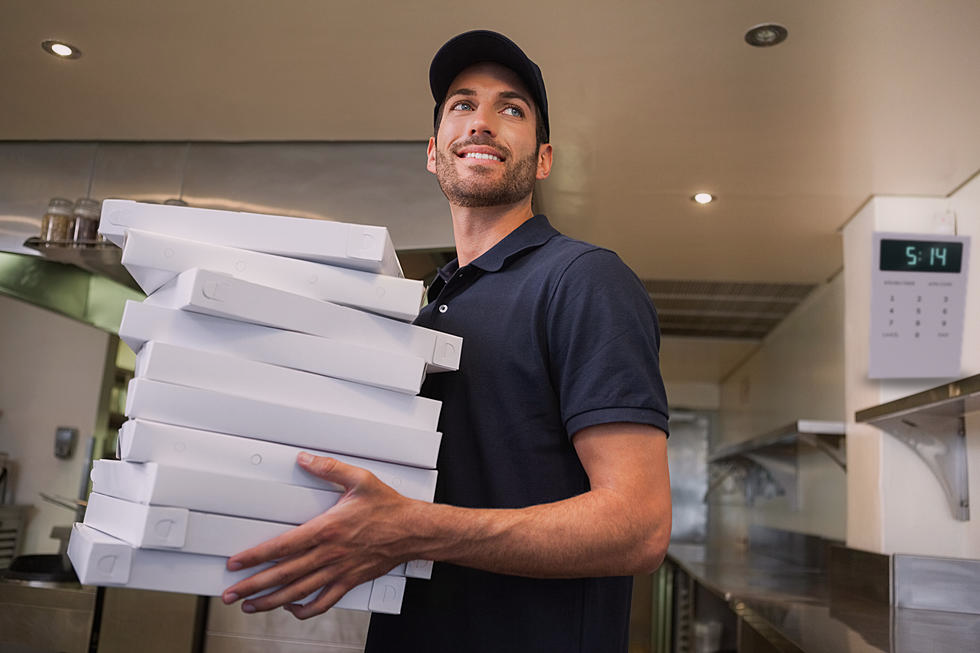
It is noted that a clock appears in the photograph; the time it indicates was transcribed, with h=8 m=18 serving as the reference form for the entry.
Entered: h=5 m=14
